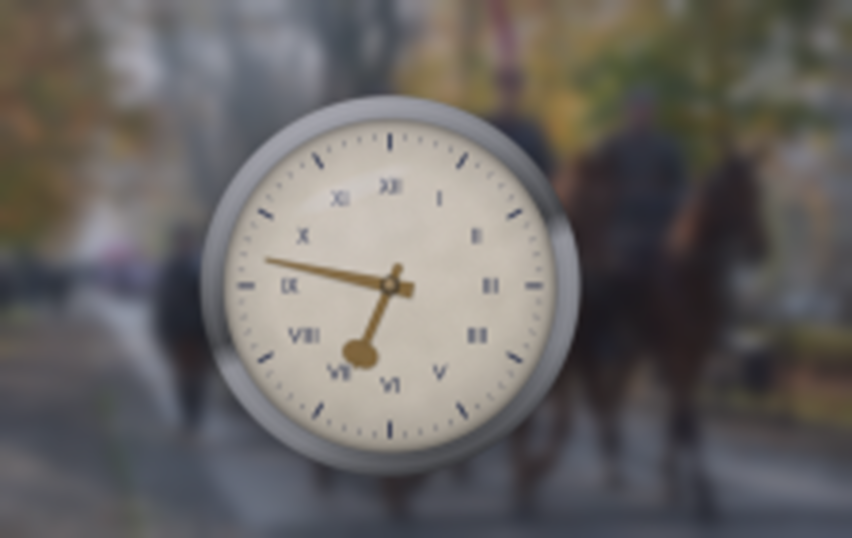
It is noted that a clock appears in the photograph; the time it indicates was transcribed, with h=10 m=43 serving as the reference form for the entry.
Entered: h=6 m=47
